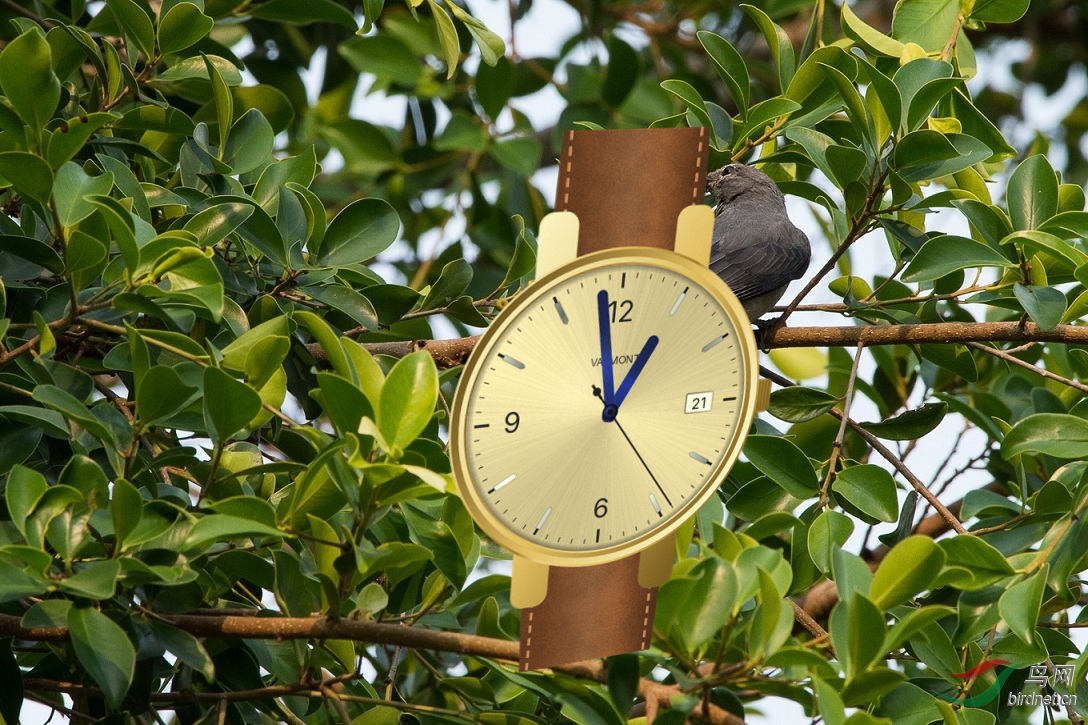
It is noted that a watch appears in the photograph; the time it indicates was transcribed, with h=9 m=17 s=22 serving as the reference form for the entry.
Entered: h=12 m=58 s=24
